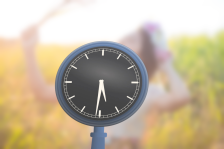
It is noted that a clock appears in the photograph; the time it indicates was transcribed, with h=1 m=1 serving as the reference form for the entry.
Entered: h=5 m=31
